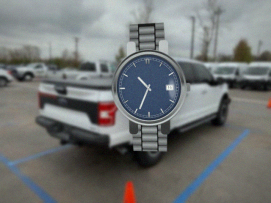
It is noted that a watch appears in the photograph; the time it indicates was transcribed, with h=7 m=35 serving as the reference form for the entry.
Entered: h=10 m=34
